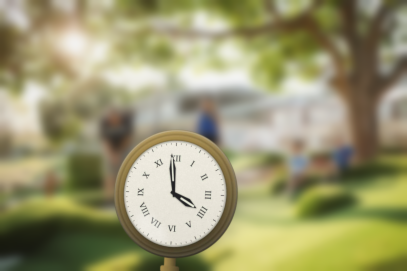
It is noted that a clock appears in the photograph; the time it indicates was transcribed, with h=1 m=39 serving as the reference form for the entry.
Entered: h=3 m=59
